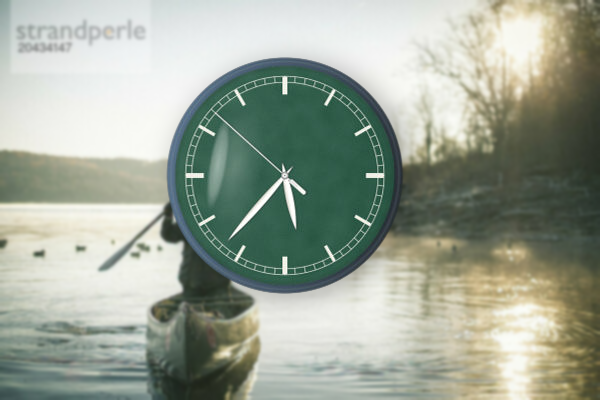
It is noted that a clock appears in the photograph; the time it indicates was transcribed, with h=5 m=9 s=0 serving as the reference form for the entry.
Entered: h=5 m=36 s=52
